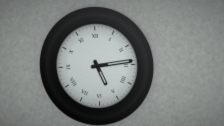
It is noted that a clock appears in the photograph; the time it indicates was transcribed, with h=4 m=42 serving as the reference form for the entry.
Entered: h=5 m=14
